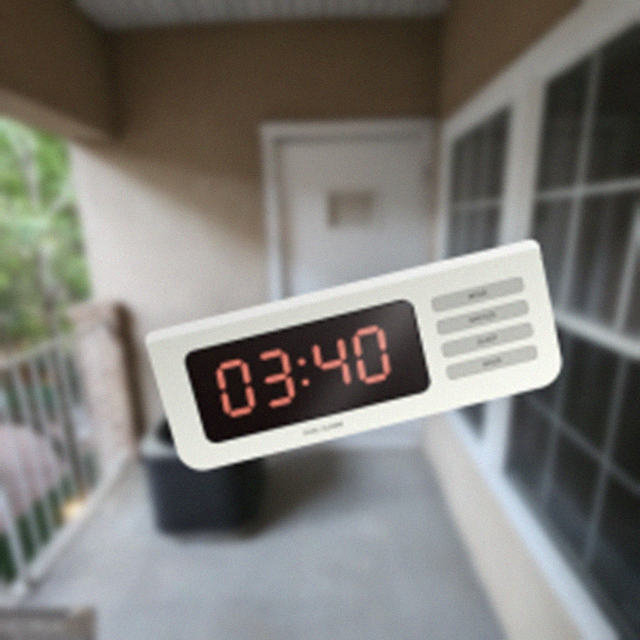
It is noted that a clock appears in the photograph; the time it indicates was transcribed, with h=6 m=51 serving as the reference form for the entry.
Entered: h=3 m=40
